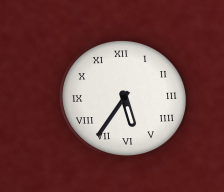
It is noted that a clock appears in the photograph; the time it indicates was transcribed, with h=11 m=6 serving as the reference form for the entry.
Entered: h=5 m=36
